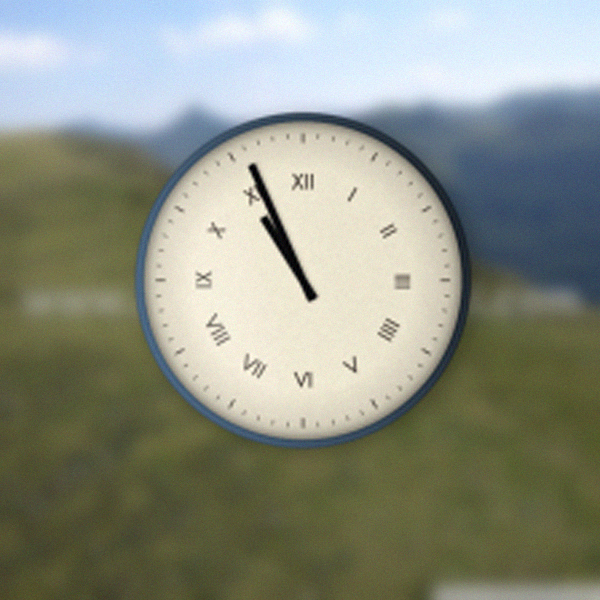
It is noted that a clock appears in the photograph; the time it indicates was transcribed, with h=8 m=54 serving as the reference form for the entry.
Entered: h=10 m=56
